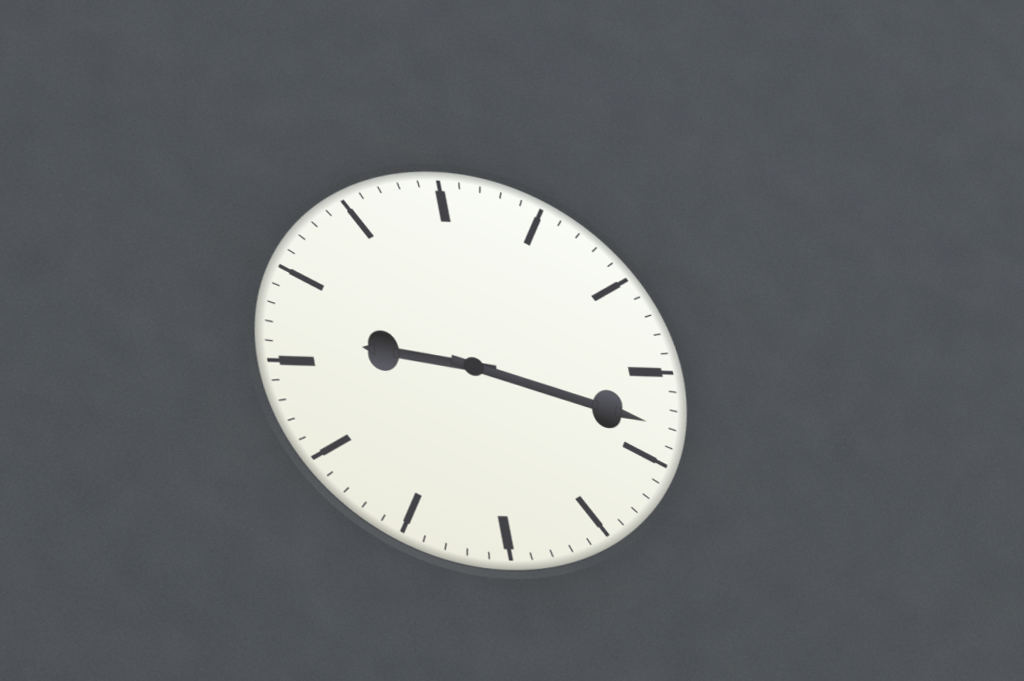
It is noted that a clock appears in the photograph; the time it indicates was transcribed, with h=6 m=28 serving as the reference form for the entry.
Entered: h=9 m=18
